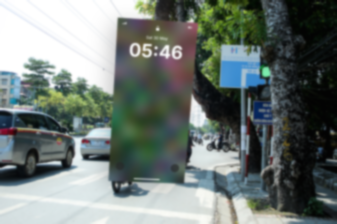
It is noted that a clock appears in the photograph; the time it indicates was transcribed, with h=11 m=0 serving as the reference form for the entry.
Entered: h=5 m=46
